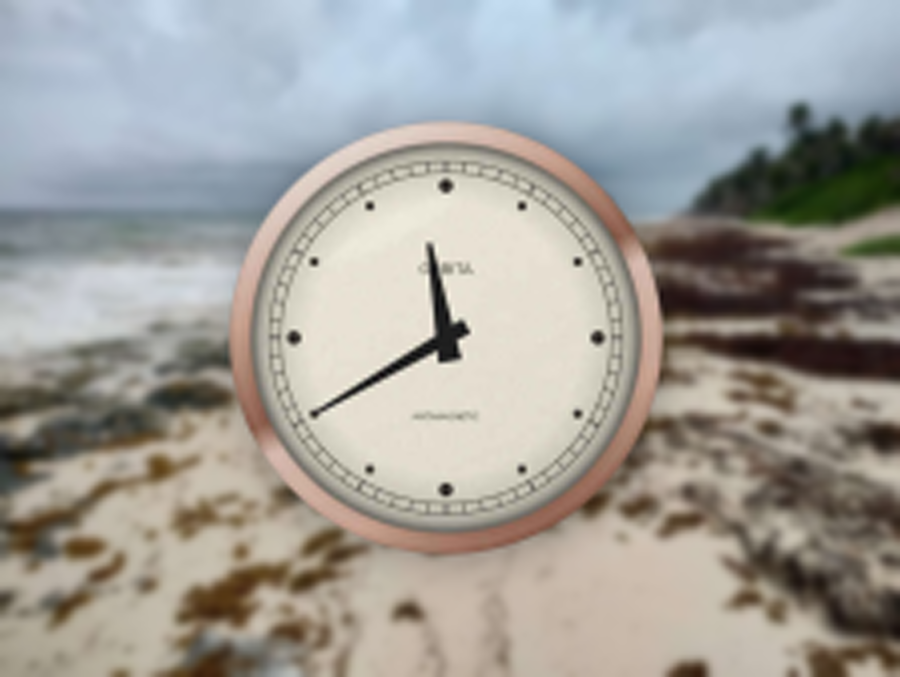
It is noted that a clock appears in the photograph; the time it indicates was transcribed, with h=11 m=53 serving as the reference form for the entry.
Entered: h=11 m=40
